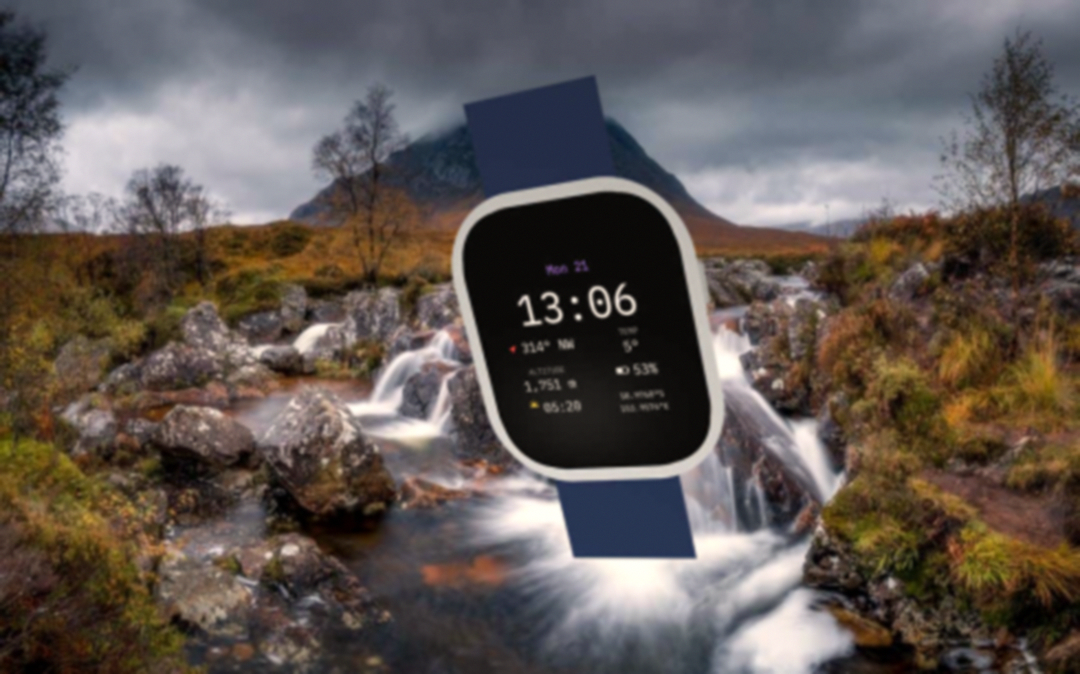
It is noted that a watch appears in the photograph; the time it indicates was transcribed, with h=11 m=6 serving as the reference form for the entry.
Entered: h=13 m=6
